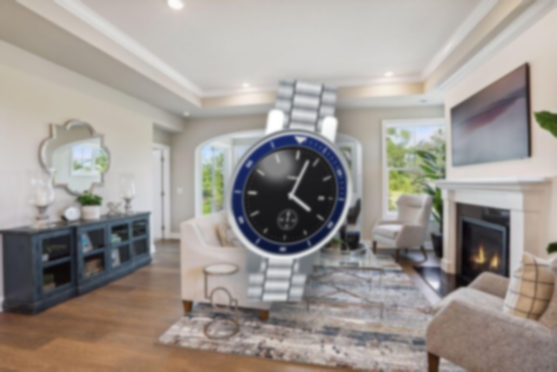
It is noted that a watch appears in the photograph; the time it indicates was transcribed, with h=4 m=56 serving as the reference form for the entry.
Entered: h=4 m=3
